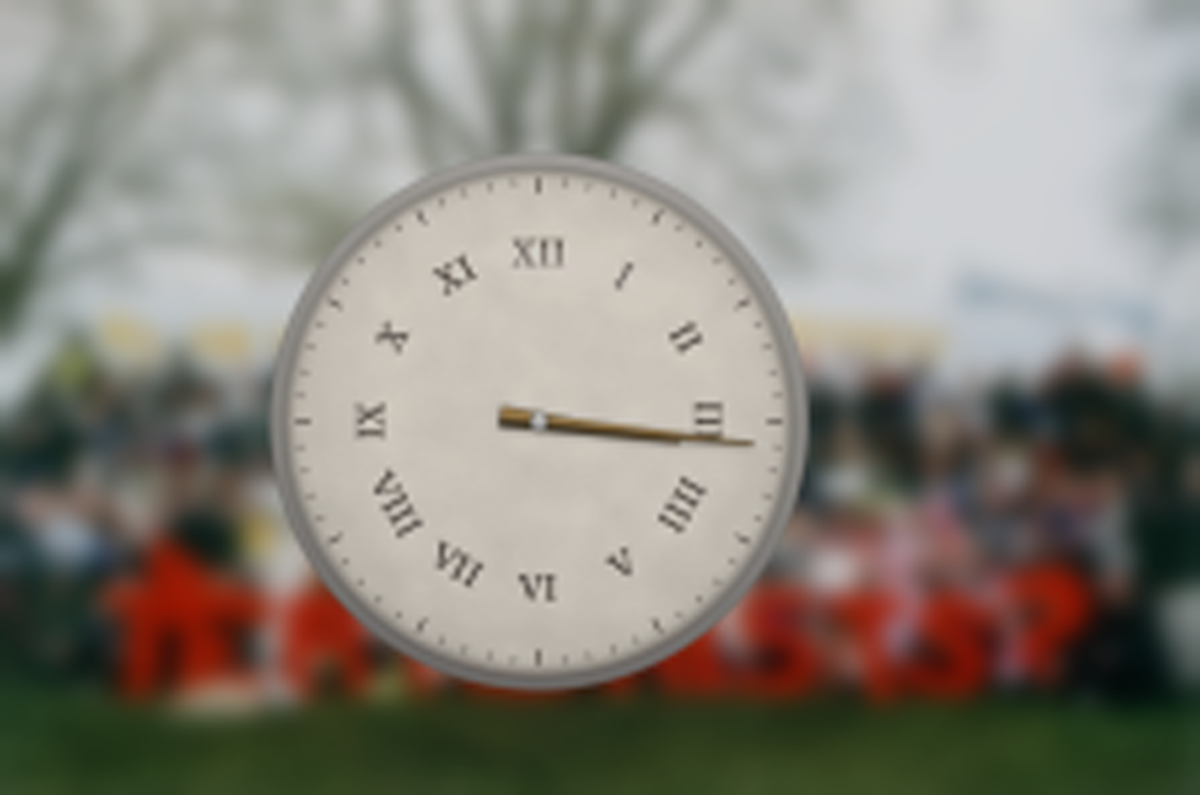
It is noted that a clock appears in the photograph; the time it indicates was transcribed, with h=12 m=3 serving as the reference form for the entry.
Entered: h=3 m=16
